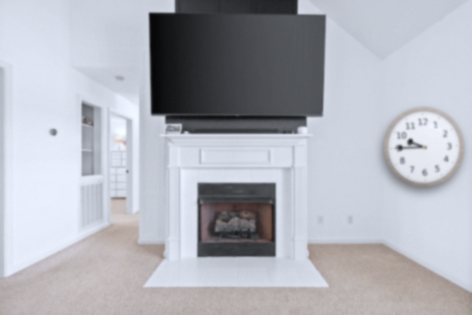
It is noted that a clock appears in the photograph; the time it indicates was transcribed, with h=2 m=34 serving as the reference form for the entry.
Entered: h=9 m=45
